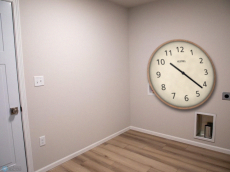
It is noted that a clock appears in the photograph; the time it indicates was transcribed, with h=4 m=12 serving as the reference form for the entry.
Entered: h=10 m=22
